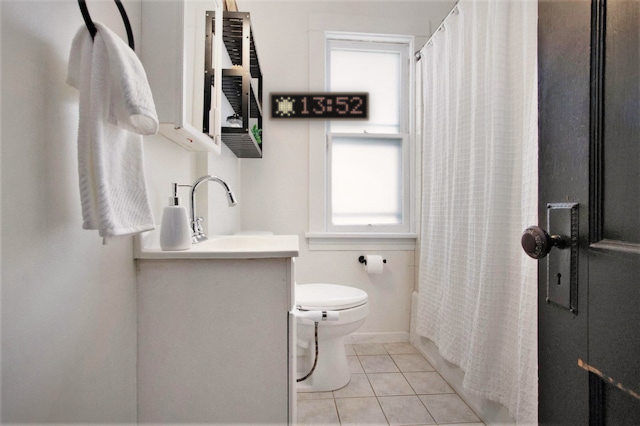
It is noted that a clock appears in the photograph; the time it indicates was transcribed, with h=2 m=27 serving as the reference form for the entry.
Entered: h=13 m=52
